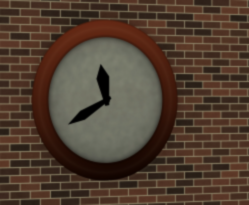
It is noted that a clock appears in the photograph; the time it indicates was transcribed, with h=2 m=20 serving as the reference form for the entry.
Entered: h=11 m=40
